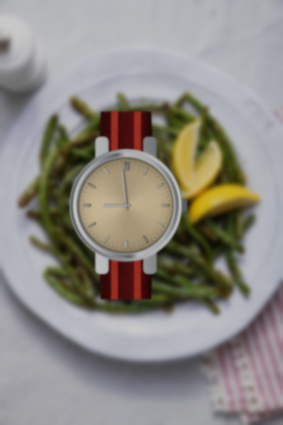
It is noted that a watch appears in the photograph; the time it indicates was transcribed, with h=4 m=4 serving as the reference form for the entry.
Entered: h=8 m=59
